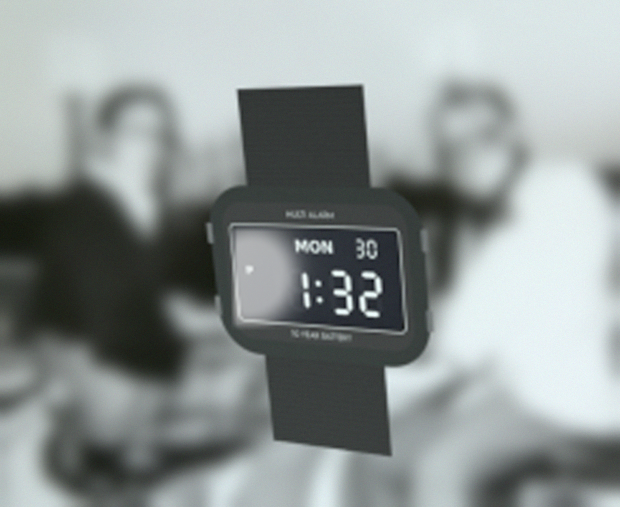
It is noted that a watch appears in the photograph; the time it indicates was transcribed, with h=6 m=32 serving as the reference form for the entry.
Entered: h=1 m=32
